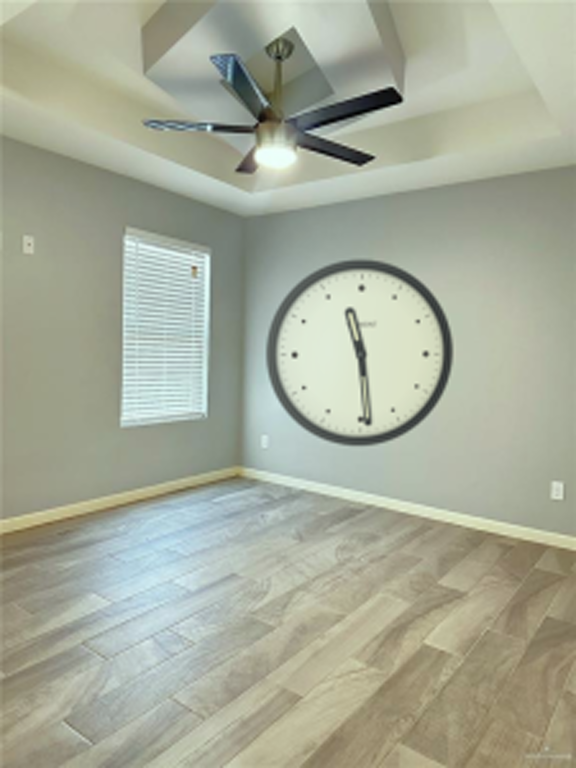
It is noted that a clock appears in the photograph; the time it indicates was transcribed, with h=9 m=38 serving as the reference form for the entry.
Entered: h=11 m=29
